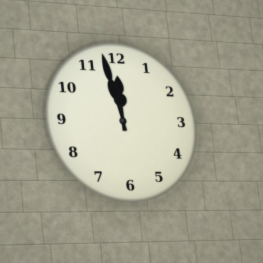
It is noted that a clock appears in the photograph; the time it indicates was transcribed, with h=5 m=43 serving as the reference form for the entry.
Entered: h=11 m=58
